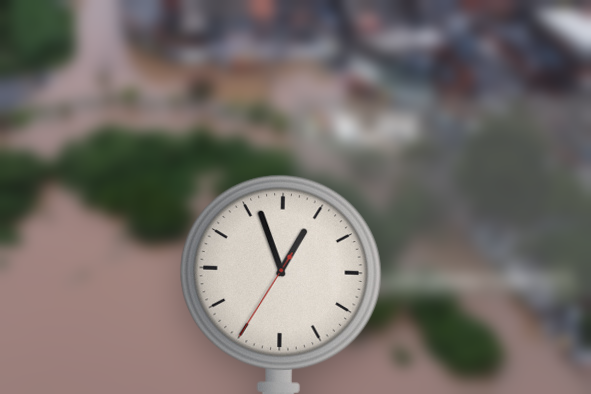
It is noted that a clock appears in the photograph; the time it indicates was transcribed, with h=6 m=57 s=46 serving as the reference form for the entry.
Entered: h=12 m=56 s=35
